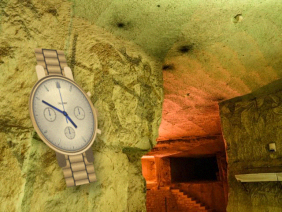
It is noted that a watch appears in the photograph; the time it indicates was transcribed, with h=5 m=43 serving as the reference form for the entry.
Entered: h=4 m=50
